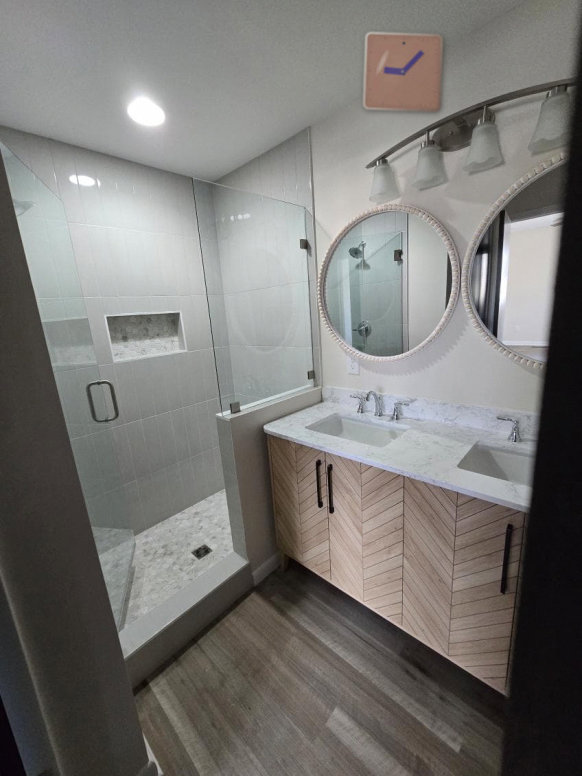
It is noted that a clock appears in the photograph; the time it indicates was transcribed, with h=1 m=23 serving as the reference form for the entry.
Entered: h=9 m=7
